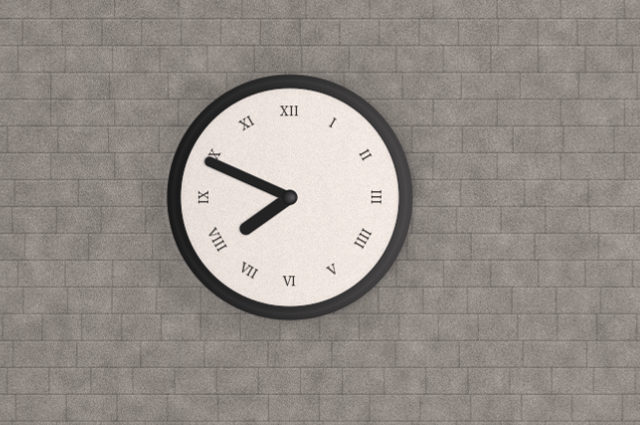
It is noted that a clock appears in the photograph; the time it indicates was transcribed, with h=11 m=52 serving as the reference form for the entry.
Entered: h=7 m=49
